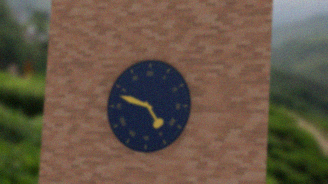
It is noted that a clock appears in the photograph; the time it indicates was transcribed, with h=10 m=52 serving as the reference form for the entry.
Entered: h=4 m=48
